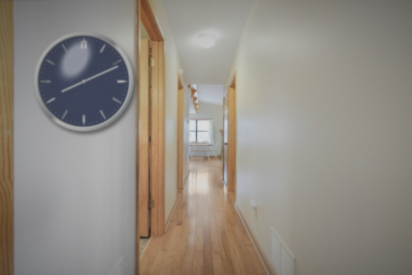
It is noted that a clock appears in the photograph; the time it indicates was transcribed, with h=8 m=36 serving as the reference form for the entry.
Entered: h=8 m=11
